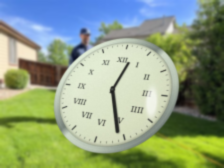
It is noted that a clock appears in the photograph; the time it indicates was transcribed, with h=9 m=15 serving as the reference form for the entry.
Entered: h=12 m=26
